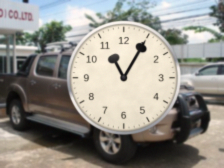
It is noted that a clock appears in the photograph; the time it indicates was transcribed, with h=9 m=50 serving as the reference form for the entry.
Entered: h=11 m=5
